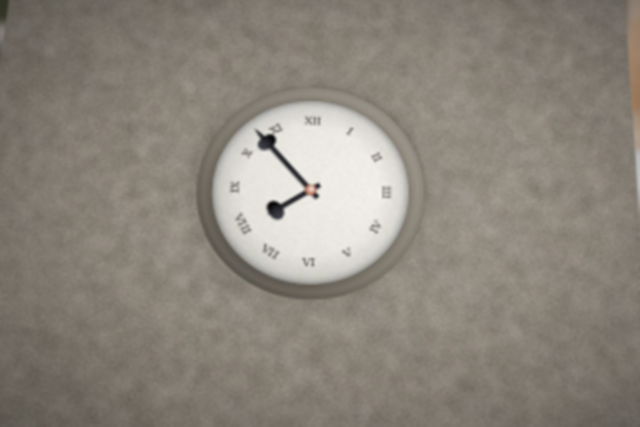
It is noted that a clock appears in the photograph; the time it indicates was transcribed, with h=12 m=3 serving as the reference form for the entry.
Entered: h=7 m=53
